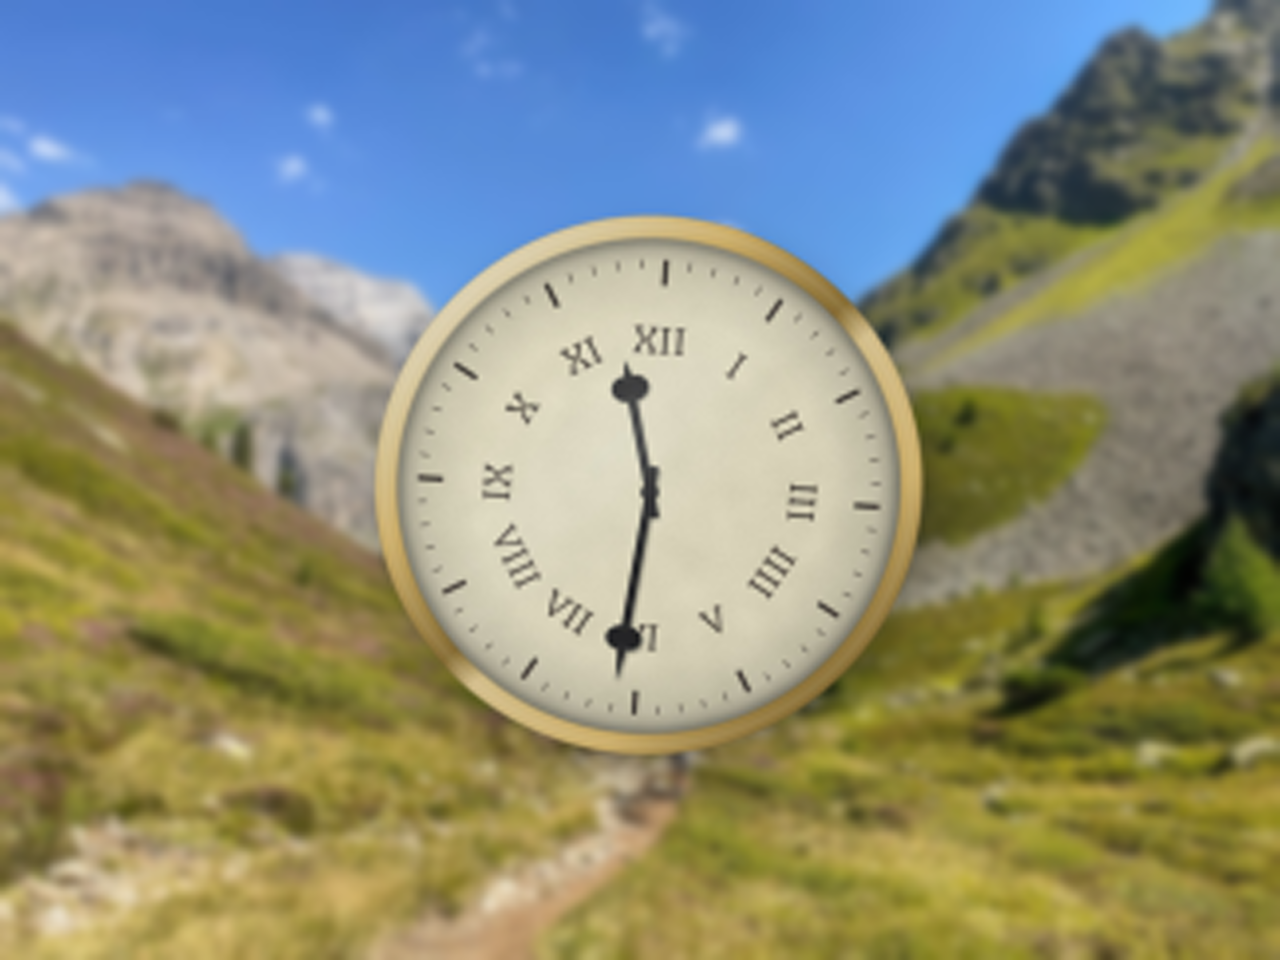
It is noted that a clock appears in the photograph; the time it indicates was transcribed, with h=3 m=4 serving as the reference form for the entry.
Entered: h=11 m=31
